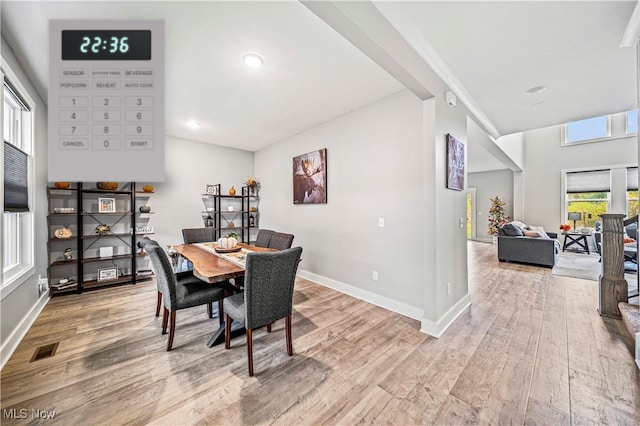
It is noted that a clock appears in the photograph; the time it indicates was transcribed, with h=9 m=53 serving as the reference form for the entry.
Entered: h=22 m=36
